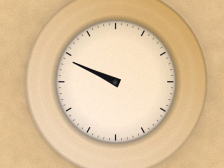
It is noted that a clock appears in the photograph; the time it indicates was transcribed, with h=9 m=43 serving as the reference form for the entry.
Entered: h=9 m=49
